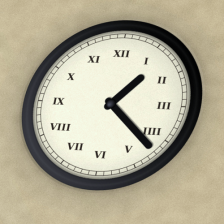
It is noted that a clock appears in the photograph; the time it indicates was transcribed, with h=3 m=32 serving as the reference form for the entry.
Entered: h=1 m=22
